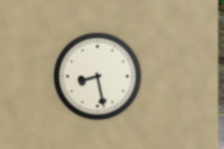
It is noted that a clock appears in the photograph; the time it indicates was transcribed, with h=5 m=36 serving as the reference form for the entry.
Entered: h=8 m=28
